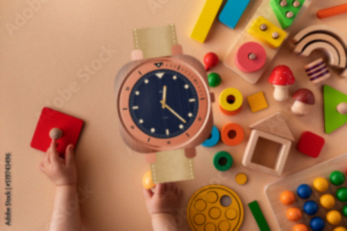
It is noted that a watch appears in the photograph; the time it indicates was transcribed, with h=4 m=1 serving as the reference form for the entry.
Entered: h=12 m=23
